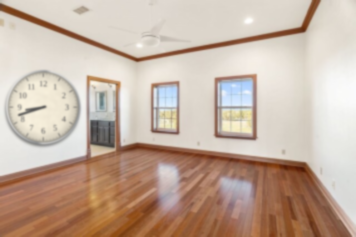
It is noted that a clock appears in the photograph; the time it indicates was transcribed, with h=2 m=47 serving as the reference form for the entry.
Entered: h=8 m=42
